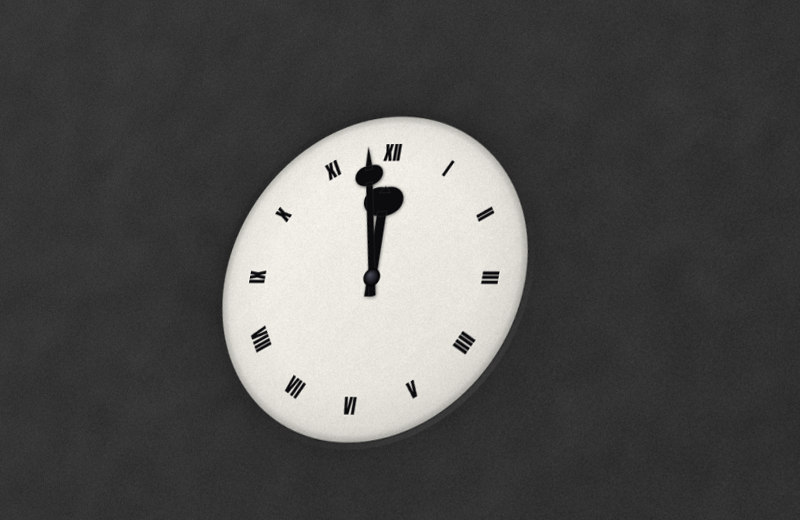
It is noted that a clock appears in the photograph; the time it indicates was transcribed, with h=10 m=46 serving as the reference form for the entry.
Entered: h=11 m=58
